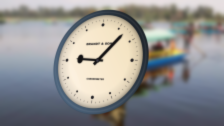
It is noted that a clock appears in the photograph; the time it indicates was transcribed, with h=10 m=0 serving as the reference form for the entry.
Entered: h=9 m=7
